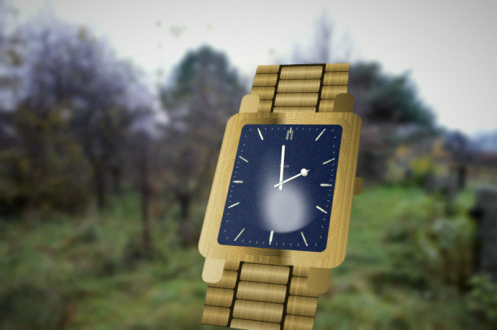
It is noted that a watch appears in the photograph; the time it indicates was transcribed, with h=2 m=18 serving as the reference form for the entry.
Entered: h=1 m=59
